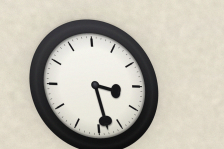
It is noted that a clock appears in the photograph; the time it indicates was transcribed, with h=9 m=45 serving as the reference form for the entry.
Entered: h=3 m=28
